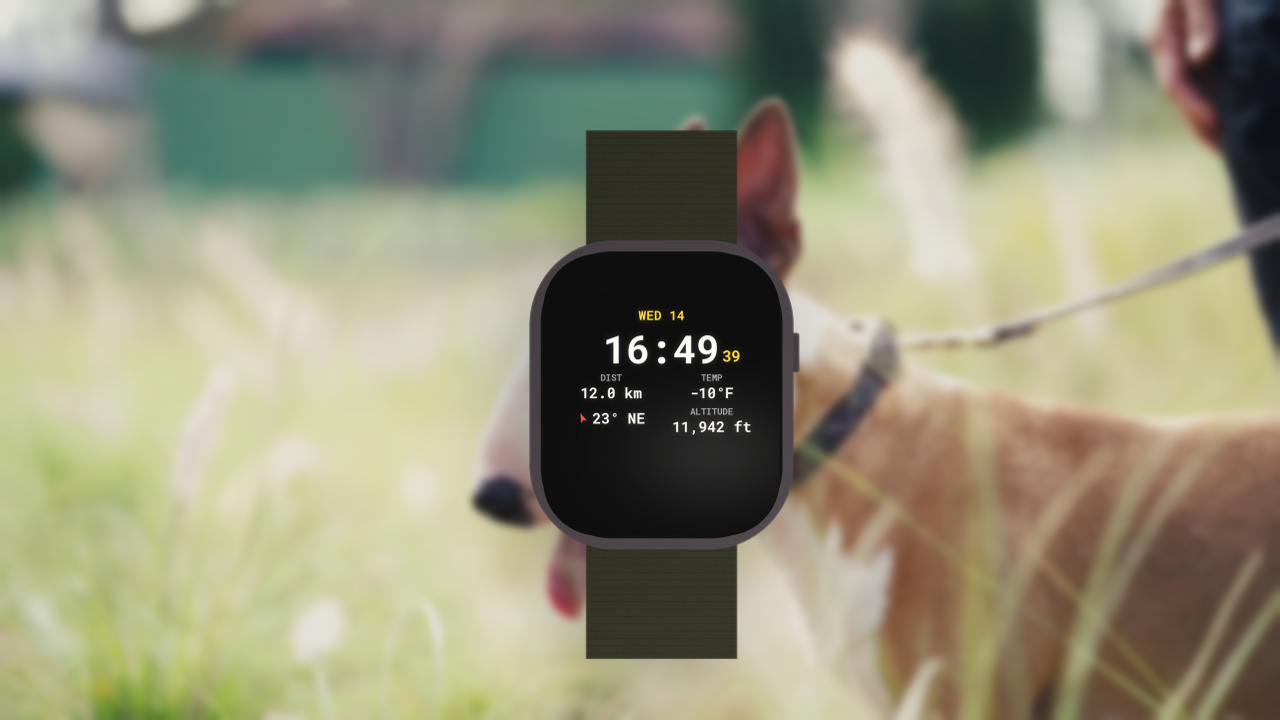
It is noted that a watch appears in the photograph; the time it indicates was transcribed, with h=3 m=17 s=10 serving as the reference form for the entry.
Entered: h=16 m=49 s=39
